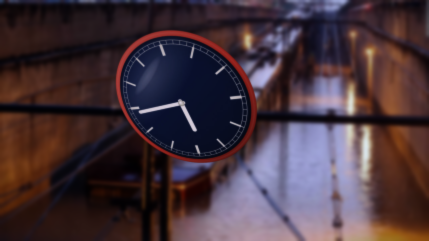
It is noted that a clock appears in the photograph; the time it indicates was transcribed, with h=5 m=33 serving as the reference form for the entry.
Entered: h=5 m=44
